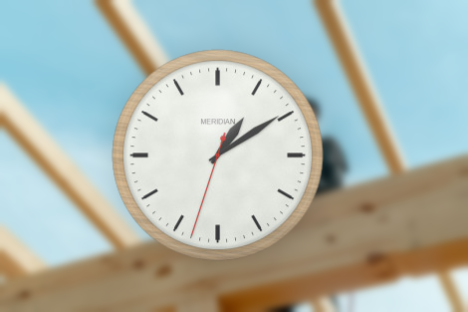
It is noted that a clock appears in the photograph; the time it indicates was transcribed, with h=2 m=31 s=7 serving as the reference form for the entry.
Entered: h=1 m=9 s=33
